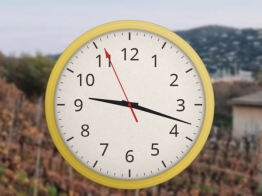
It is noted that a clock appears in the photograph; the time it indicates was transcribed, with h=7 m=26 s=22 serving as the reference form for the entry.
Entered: h=9 m=17 s=56
